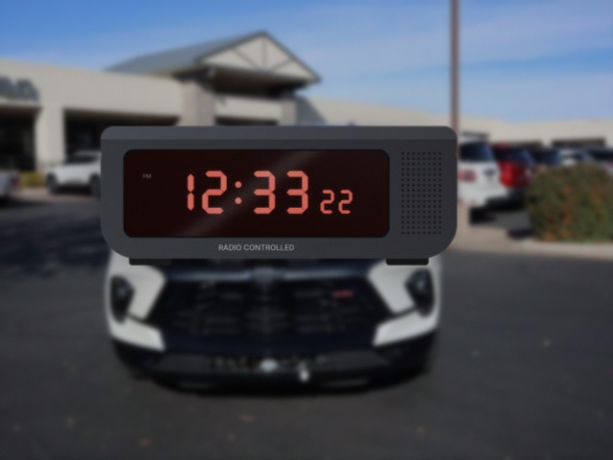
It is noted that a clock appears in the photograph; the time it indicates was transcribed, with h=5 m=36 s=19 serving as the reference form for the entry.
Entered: h=12 m=33 s=22
